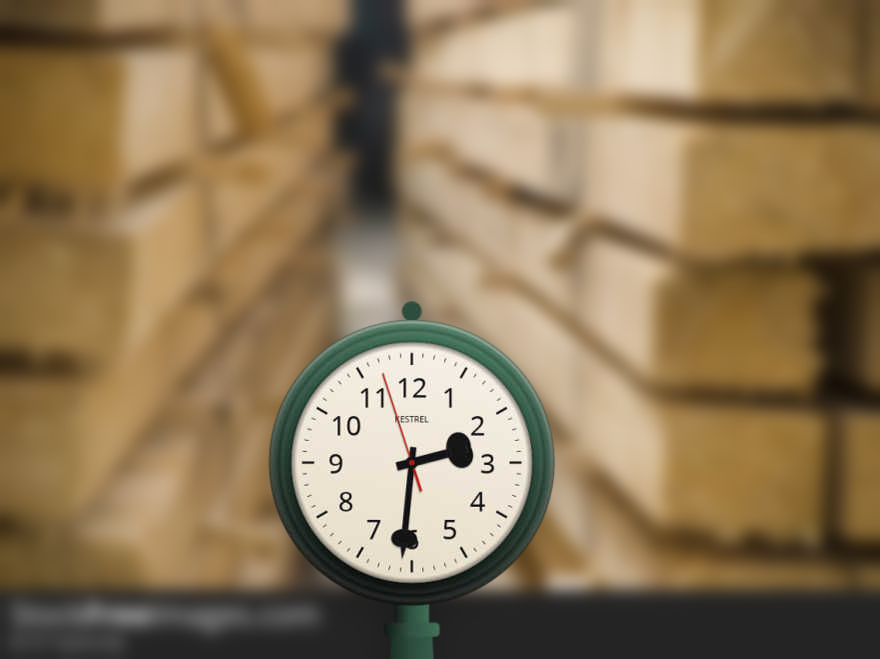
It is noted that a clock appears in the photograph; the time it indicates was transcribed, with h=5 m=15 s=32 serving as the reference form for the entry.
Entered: h=2 m=30 s=57
